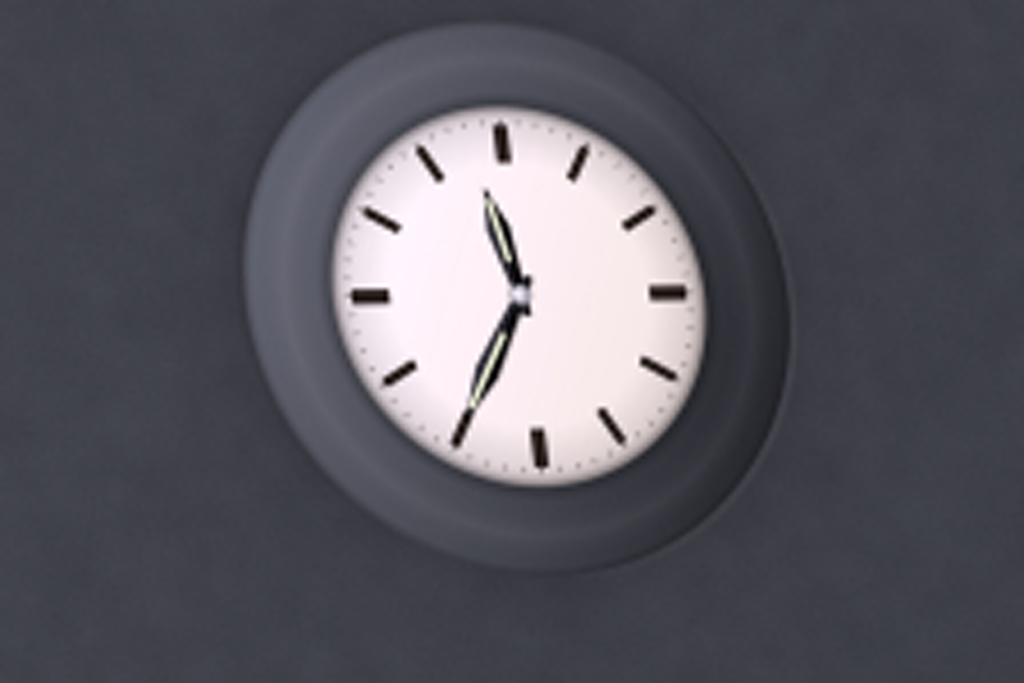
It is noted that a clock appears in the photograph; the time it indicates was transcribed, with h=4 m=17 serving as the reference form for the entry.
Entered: h=11 m=35
